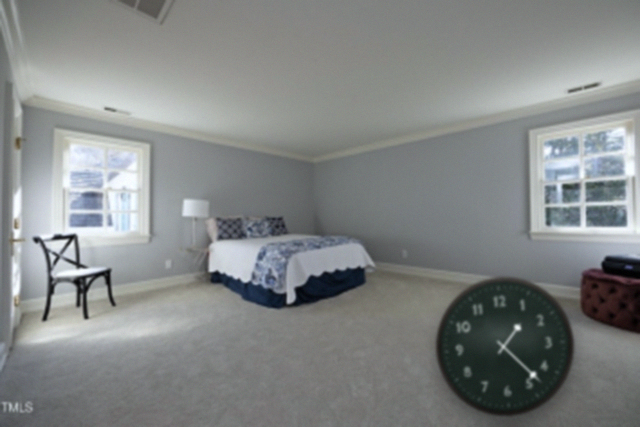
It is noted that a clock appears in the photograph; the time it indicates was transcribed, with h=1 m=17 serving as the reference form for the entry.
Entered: h=1 m=23
